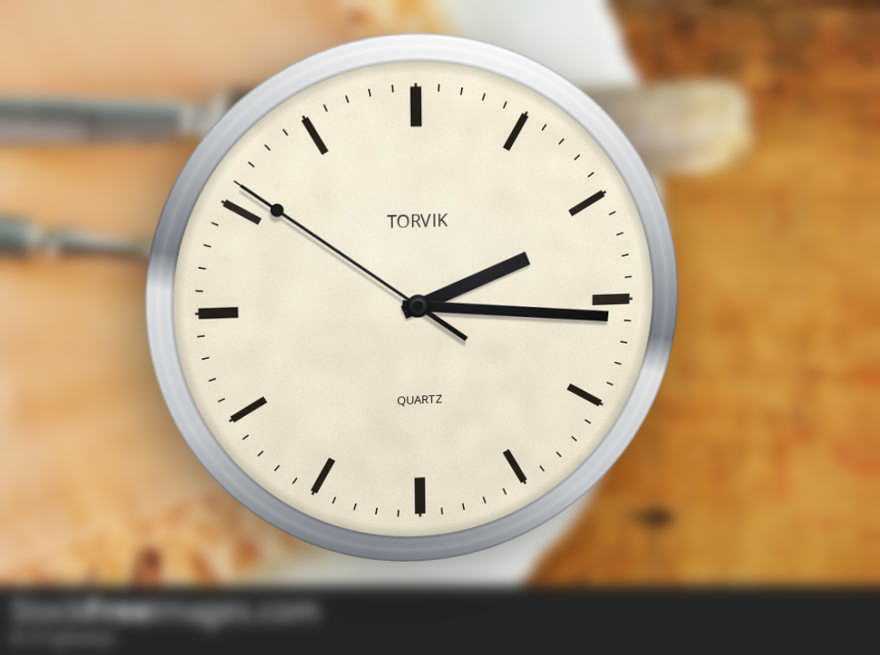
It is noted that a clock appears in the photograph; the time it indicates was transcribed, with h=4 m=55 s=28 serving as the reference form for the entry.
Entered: h=2 m=15 s=51
